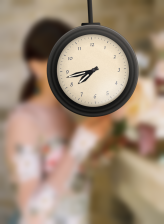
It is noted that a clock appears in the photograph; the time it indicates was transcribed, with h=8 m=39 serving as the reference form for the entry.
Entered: h=7 m=43
